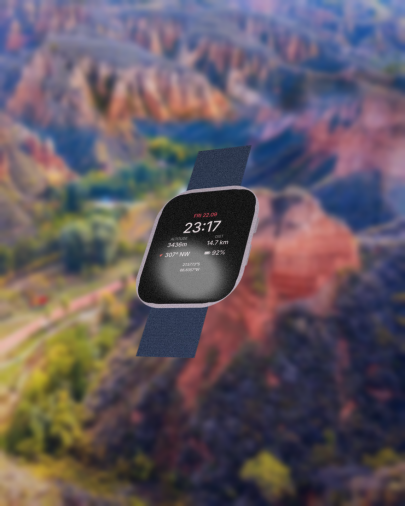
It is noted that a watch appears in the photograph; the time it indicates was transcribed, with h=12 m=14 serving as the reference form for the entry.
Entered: h=23 m=17
